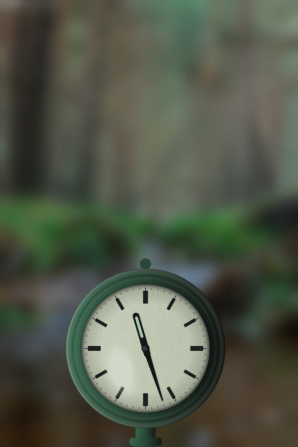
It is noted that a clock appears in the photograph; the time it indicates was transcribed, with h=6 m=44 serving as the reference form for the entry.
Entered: h=11 m=27
